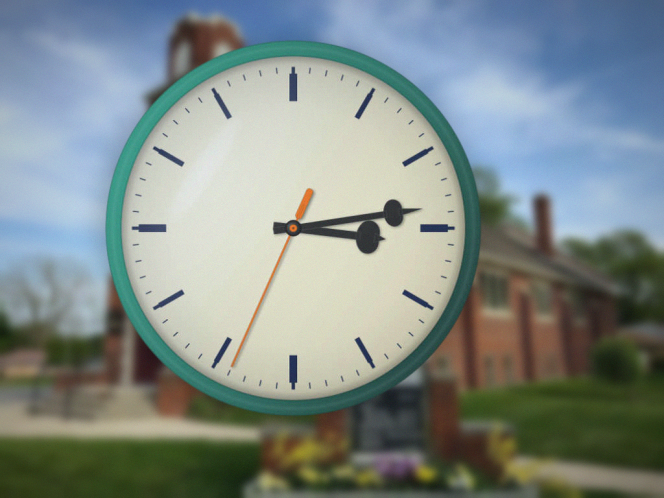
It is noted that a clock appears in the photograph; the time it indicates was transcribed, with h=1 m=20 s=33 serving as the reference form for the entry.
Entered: h=3 m=13 s=34
